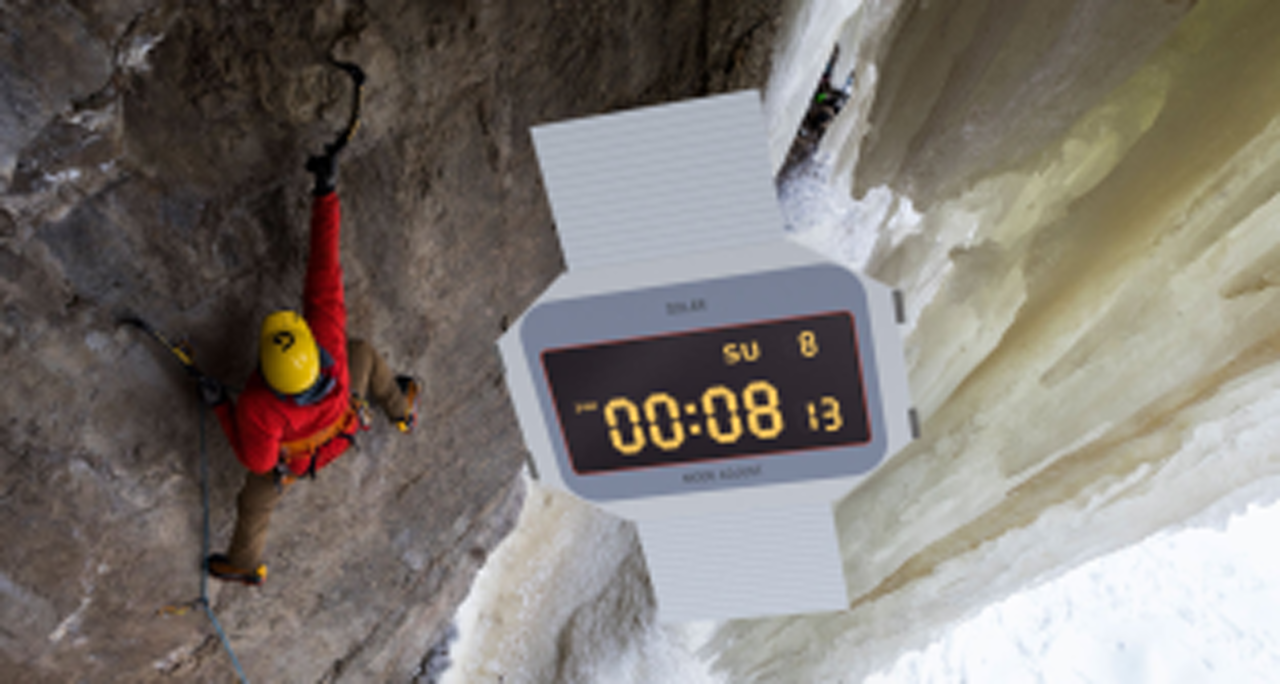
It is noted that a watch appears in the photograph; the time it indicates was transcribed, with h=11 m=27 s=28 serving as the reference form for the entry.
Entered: h=0 m=8 s=13
